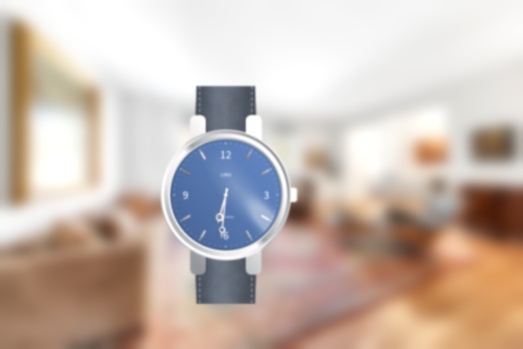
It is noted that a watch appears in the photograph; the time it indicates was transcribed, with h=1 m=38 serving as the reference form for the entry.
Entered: h=6 m=31
